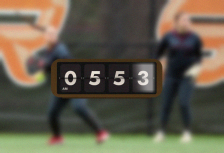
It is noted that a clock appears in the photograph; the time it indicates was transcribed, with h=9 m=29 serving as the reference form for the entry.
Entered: h=5 m=53
